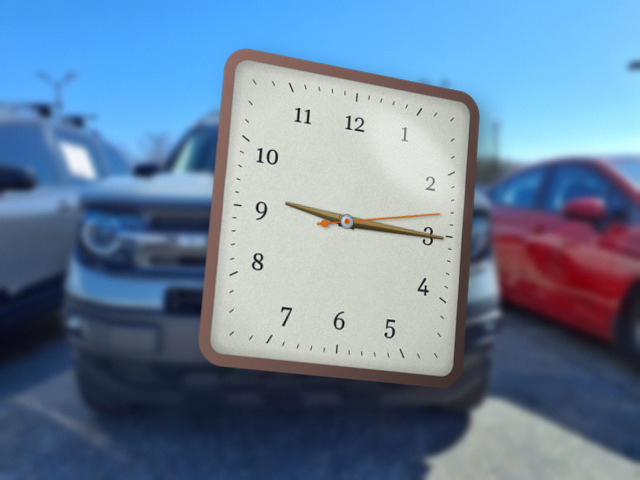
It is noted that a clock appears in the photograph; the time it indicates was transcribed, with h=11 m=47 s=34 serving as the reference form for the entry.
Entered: h=9 m=15 s=13
